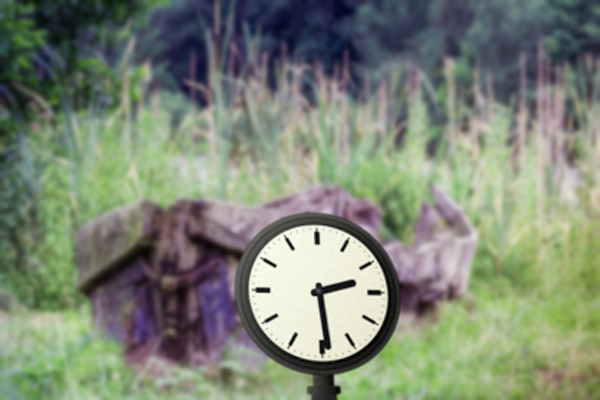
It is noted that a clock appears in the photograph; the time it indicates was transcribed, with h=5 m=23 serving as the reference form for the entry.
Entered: h=2 m=29
